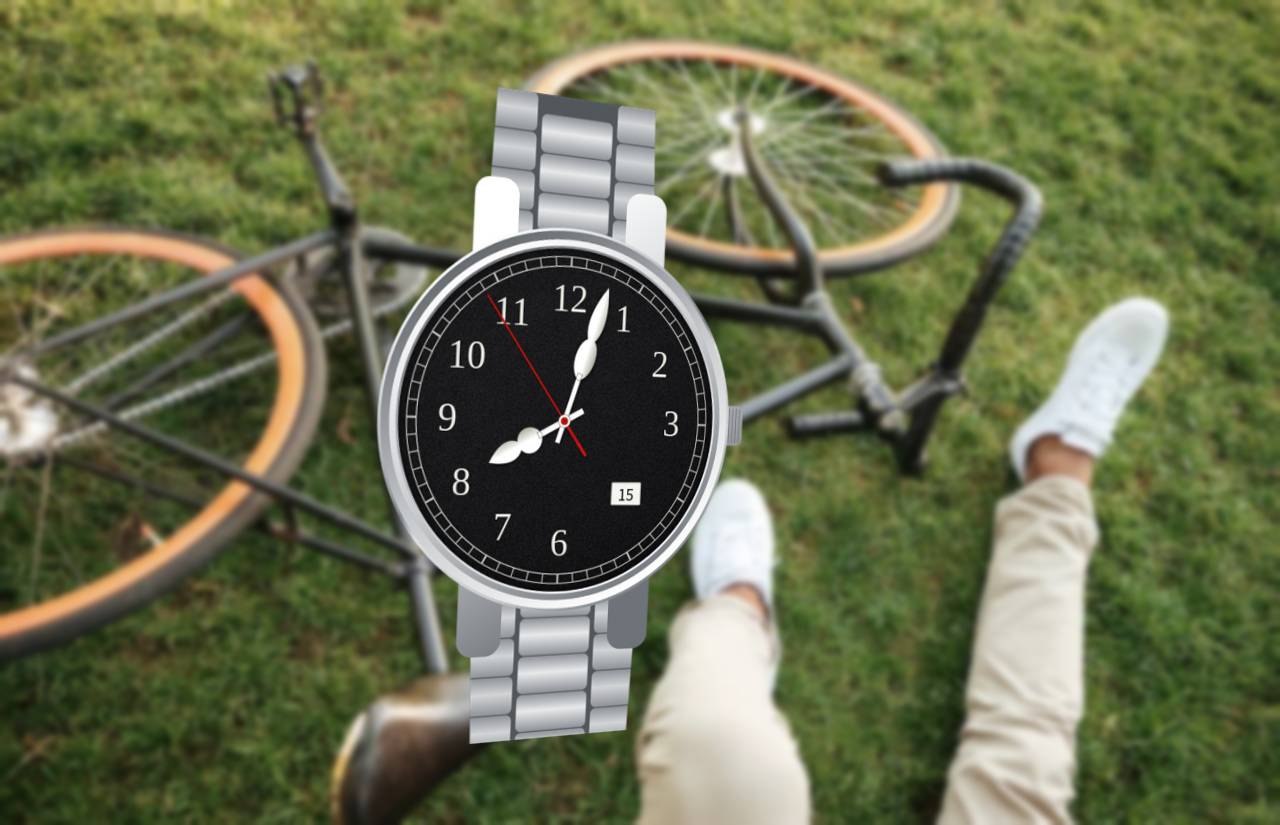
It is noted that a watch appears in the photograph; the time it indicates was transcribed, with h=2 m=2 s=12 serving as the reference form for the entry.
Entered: h=8 m=2 s=54
